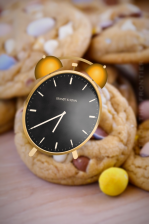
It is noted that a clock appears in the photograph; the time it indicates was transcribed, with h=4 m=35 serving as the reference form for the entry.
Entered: h=6 m=40
